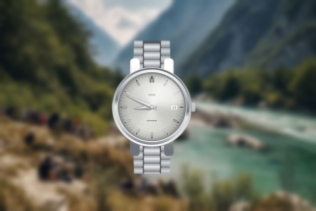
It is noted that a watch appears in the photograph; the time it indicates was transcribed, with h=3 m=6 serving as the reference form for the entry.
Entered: h=8 m=49
